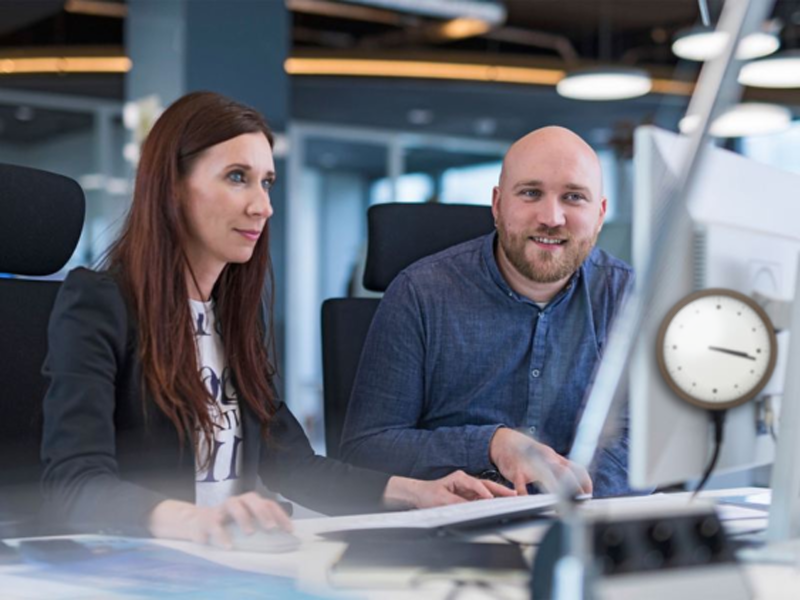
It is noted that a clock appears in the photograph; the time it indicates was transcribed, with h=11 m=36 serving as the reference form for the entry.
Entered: h=3 m=17
